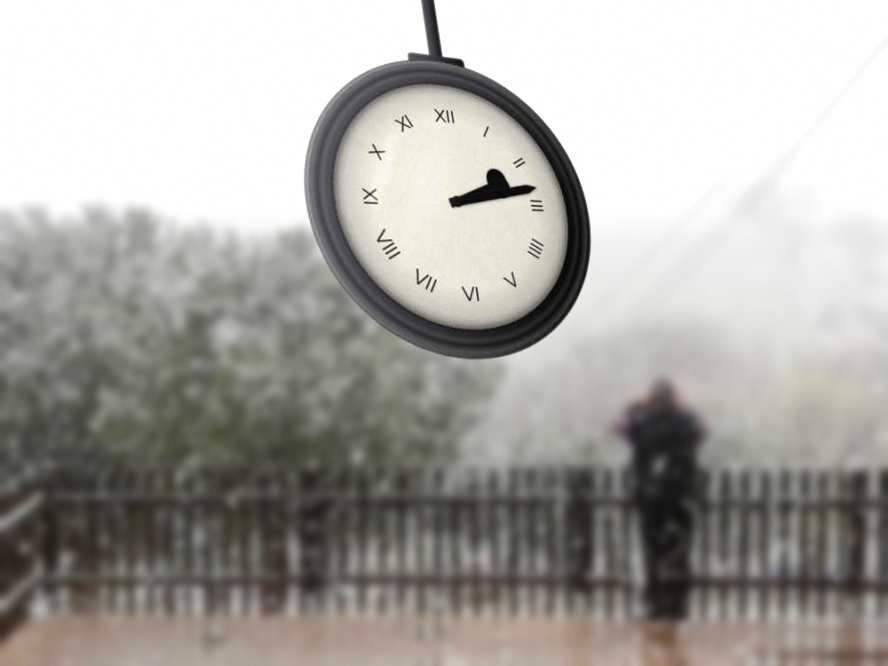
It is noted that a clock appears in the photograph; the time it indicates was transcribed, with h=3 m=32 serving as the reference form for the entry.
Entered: h=2 m=13
